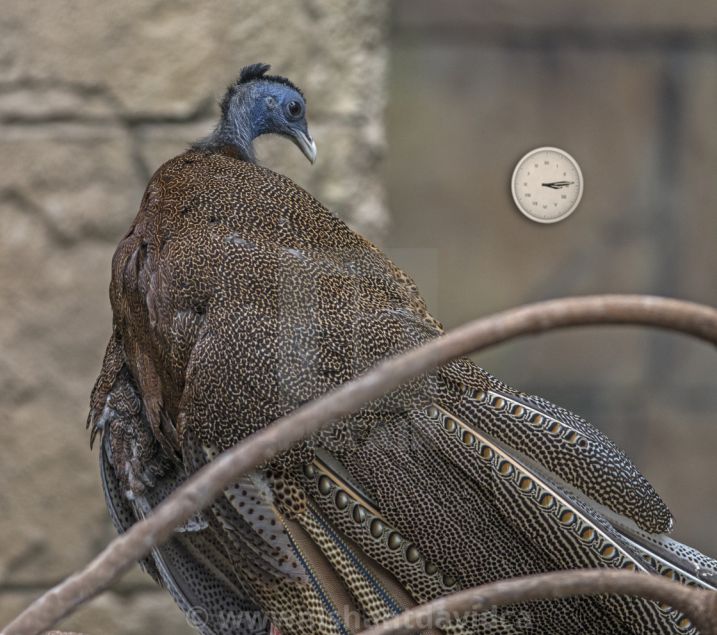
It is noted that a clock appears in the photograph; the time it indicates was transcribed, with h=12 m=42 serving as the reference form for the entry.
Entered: h=3 m=14
